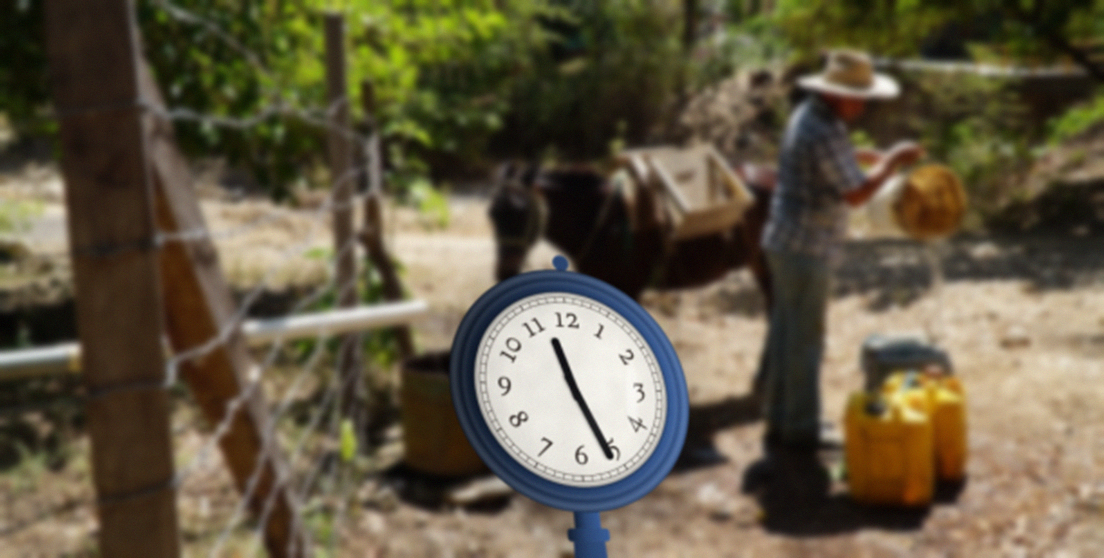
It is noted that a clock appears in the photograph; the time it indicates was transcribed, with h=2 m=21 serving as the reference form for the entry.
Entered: h=11 m=26
